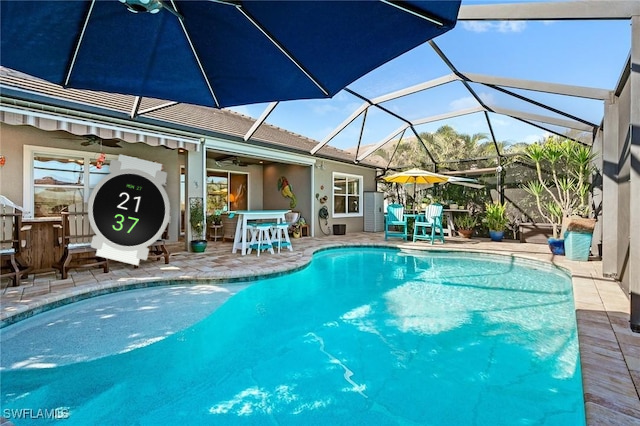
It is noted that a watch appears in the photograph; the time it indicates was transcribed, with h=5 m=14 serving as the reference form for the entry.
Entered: h=21 m=37
